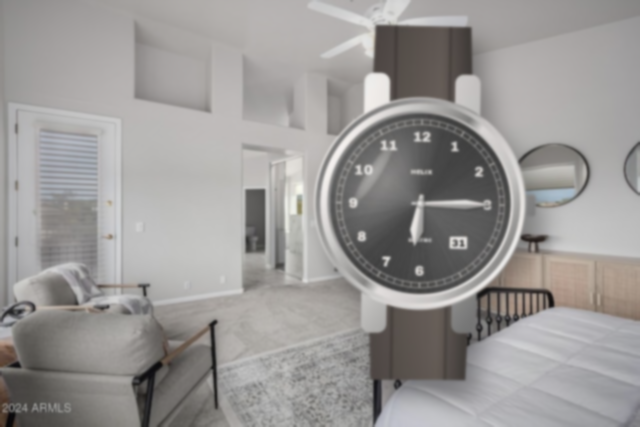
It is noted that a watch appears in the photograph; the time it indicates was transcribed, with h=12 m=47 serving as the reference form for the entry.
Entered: h=6 m=15
